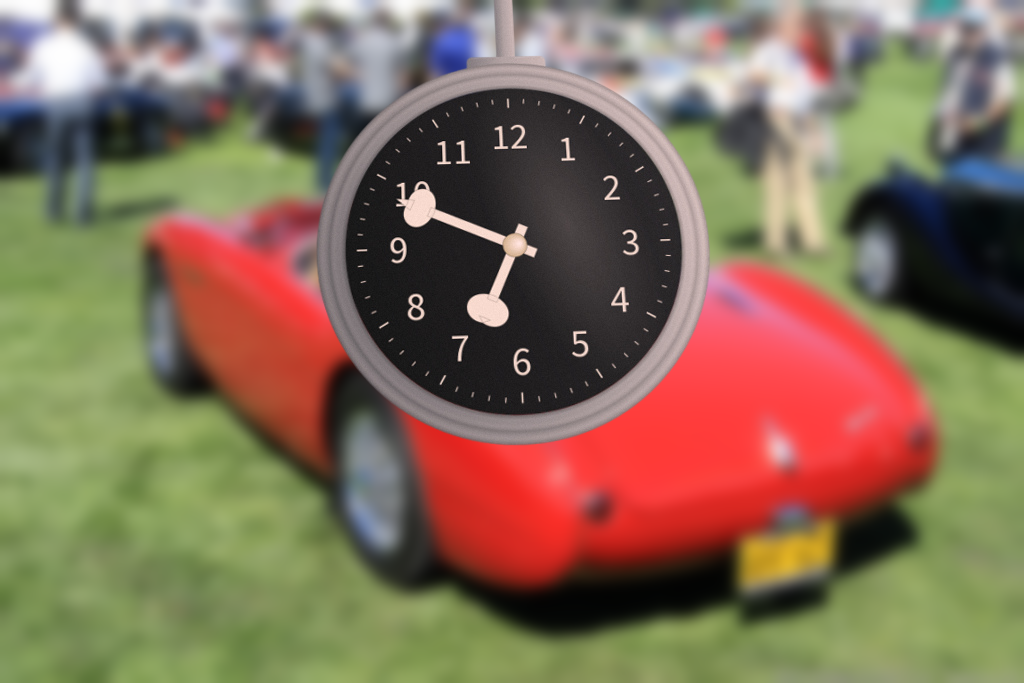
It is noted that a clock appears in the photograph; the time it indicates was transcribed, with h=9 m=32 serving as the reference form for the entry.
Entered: h=6 m=49
